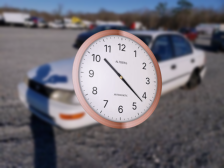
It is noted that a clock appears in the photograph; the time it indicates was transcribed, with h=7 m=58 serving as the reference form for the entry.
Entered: h=10 m=22
